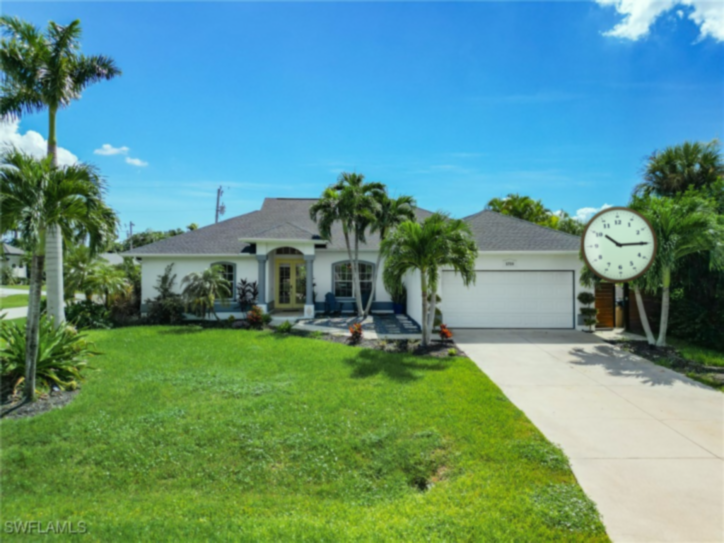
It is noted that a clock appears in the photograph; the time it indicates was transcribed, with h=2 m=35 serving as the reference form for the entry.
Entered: h=10 m=15
